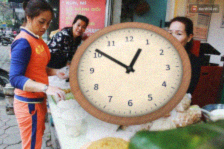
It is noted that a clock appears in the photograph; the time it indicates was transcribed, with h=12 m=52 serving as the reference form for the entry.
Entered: h=12 m=51
